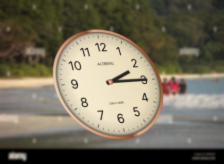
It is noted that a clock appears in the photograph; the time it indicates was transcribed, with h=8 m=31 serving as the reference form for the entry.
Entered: h=2 m=15
